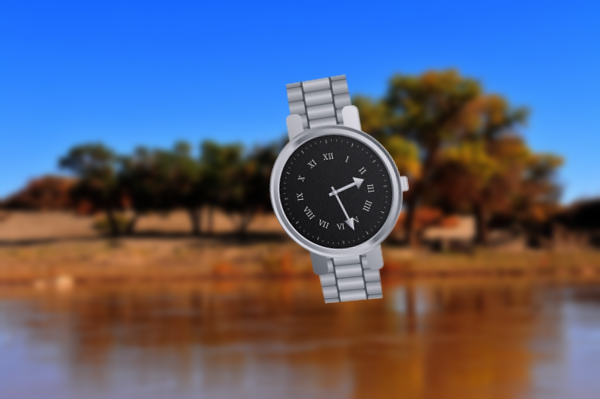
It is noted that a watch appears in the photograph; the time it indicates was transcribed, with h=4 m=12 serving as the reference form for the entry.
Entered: h=2 m=27
